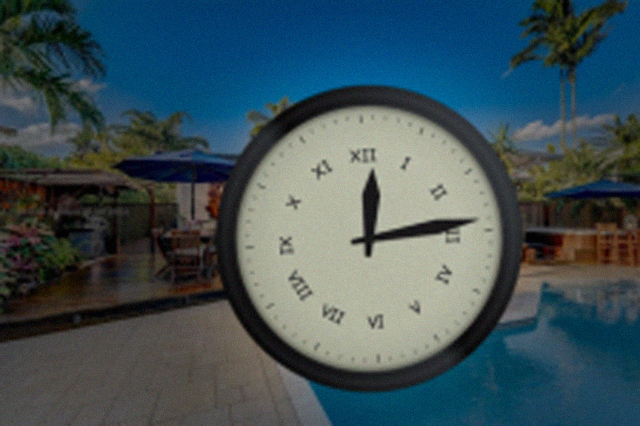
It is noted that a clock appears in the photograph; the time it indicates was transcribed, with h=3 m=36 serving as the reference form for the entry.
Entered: h=12 m=14
